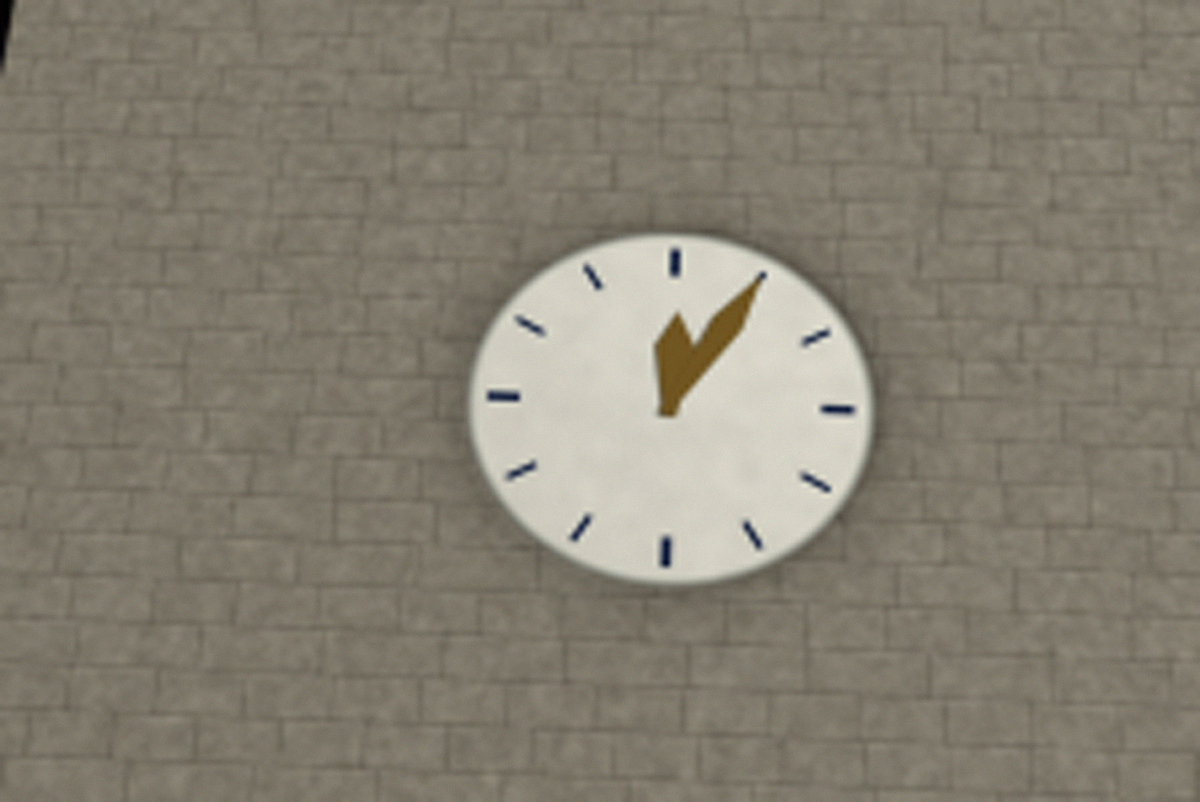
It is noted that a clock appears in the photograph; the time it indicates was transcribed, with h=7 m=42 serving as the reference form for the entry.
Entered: h=12 m=5
